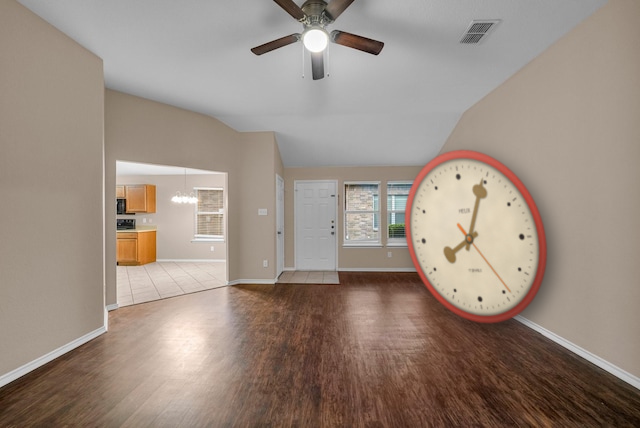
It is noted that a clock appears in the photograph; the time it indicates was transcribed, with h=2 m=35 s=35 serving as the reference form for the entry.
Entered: h=8 m=4 s=24
